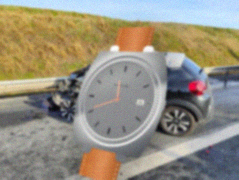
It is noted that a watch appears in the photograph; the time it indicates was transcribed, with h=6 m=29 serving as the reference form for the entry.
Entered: h=11 m=41
